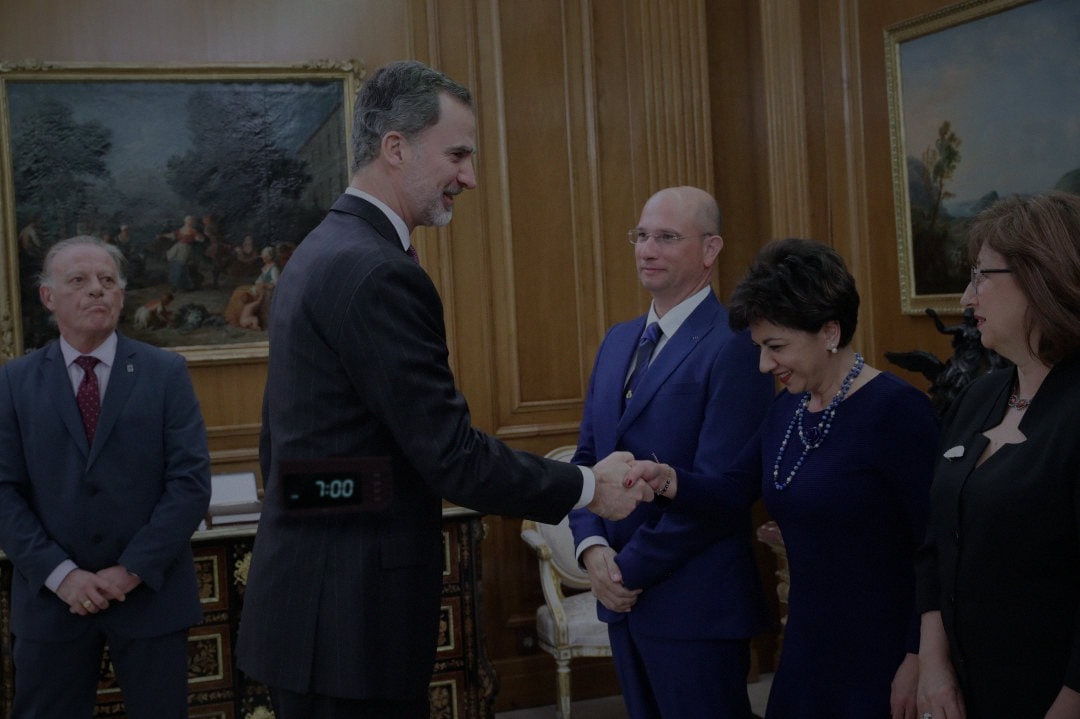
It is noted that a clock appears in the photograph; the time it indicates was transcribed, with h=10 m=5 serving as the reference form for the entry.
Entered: h=7 m=0
